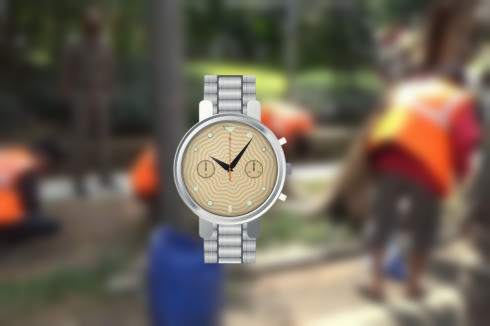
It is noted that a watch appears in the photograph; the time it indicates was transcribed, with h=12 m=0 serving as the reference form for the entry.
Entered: h=10 m=6
